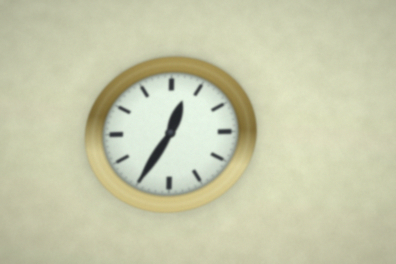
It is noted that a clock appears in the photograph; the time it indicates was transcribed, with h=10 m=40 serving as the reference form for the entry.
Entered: h=12 m=35
